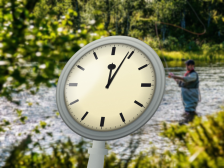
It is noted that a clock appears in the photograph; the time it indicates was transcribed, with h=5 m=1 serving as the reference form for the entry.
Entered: h=12 m=4
